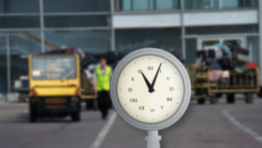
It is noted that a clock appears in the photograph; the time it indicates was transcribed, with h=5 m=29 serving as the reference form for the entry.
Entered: h=11 m=4
